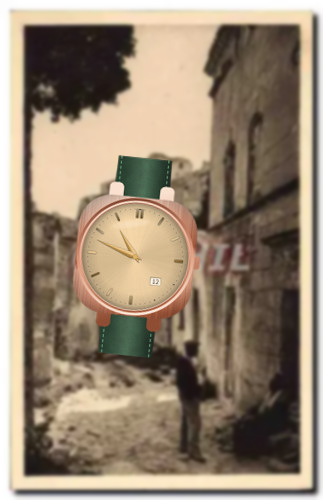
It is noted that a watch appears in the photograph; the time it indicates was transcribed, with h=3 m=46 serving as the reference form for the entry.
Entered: h=10 m=48
